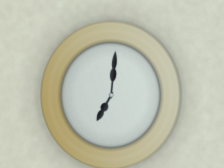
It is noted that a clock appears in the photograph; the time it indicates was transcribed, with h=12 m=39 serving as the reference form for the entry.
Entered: h=7 m=1
